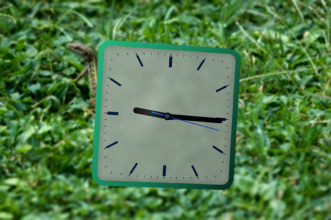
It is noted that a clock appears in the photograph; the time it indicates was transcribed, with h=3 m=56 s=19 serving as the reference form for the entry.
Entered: h=9 m=15 s=17
